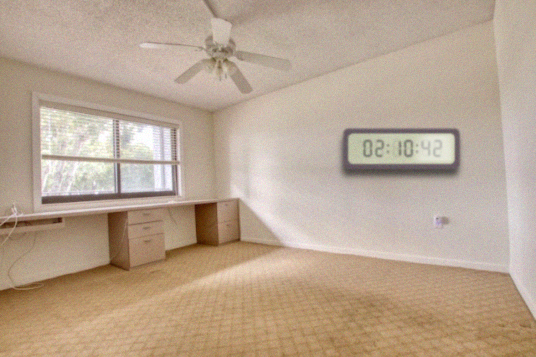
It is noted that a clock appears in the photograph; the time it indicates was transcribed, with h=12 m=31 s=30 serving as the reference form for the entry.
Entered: h=2 m=10 s=42
